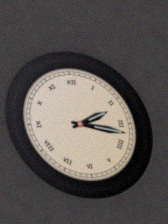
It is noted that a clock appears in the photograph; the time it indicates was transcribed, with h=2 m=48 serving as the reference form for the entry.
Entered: h=2 m=17
